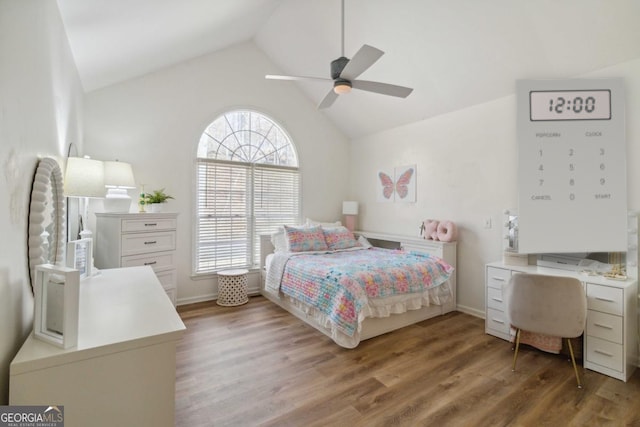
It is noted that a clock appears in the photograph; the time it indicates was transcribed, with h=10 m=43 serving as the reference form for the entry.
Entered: h=12 m=0
